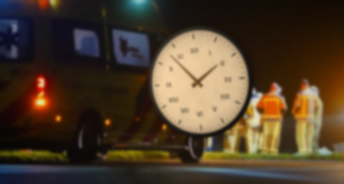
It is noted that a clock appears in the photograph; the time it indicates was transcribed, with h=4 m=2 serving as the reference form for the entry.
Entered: h=1 m=53
